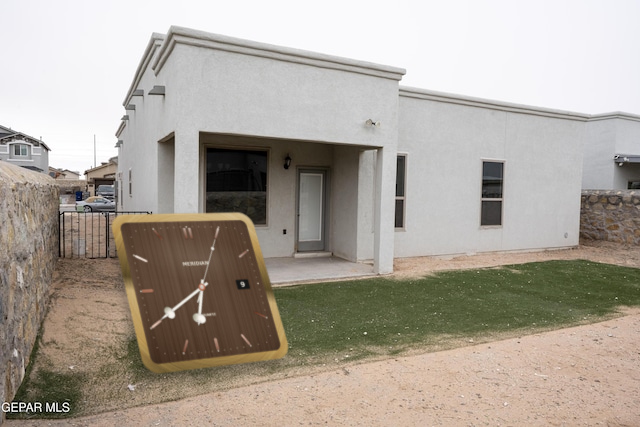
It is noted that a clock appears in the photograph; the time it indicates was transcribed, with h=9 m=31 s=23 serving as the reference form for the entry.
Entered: h=6 m=40 s=5
